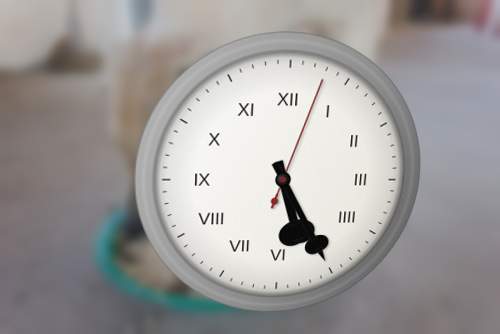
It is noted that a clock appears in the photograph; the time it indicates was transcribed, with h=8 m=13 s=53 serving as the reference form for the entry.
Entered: h=5 m=25 s=3
